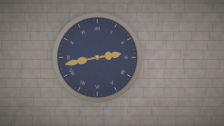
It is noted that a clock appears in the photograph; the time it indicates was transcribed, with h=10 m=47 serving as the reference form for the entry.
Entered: h=2 m=43
